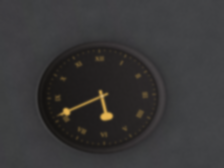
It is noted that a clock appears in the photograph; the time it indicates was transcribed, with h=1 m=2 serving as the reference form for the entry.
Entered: h=5 m=41
